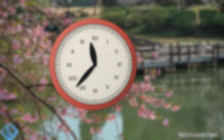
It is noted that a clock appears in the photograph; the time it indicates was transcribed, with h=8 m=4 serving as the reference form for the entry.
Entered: h=11 m=37
